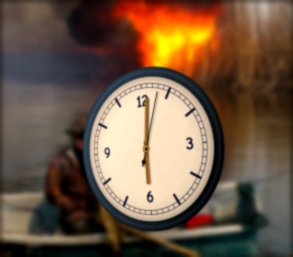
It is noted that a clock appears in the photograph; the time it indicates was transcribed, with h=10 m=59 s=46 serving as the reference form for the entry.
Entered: h=6 m=1 s=3
